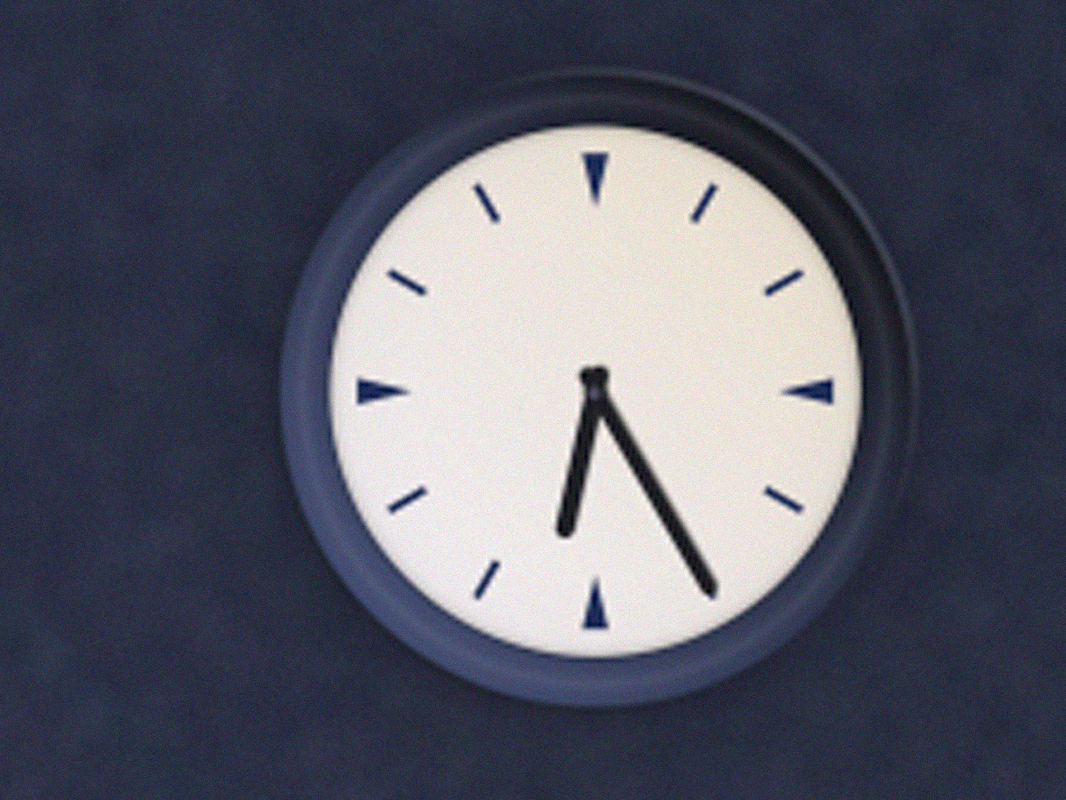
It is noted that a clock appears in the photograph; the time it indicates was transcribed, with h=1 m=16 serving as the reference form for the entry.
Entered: h=6 m=25
